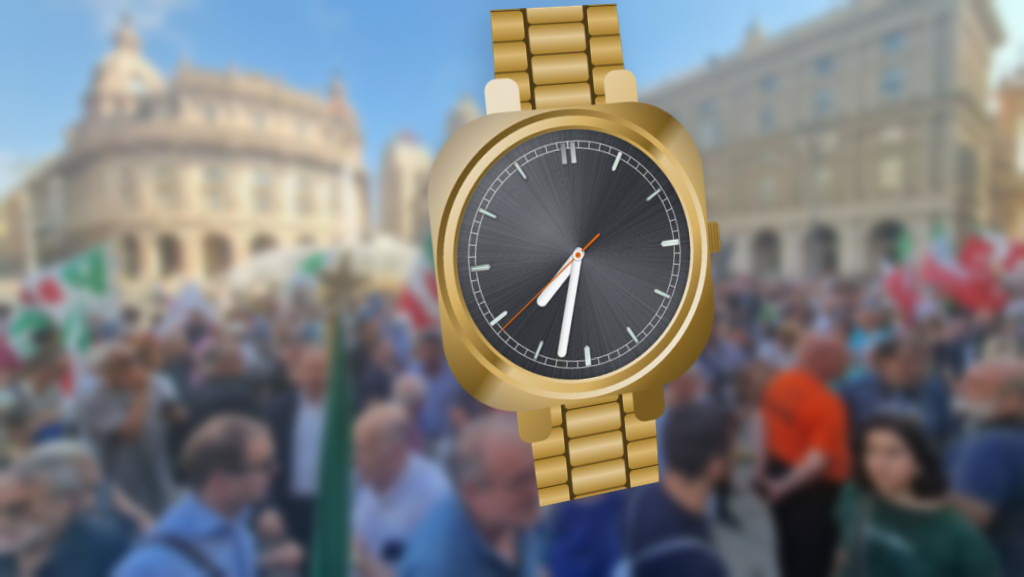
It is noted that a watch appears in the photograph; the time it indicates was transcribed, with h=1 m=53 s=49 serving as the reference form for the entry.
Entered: h=7 m=32 s=39
